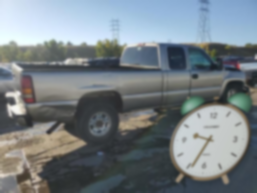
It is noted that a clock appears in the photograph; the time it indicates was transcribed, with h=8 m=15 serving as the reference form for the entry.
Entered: h=9 m=34
